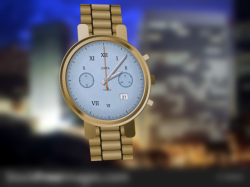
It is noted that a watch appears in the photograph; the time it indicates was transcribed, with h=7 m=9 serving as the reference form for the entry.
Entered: h=2 m=7
